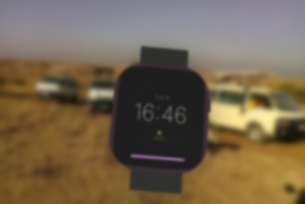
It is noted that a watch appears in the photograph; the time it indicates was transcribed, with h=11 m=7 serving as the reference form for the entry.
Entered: h=16 m=46
